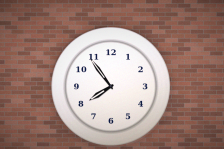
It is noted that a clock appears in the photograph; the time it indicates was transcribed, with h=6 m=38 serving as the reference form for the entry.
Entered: h=7 m=54
